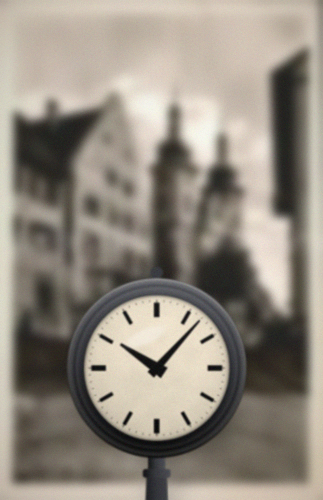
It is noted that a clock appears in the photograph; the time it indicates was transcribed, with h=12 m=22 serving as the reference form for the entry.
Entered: h=10 m=7
